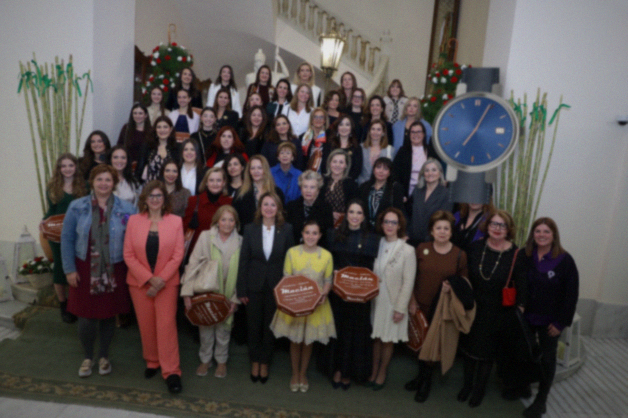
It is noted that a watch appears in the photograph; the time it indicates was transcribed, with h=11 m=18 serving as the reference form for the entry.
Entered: h=7 m=4
